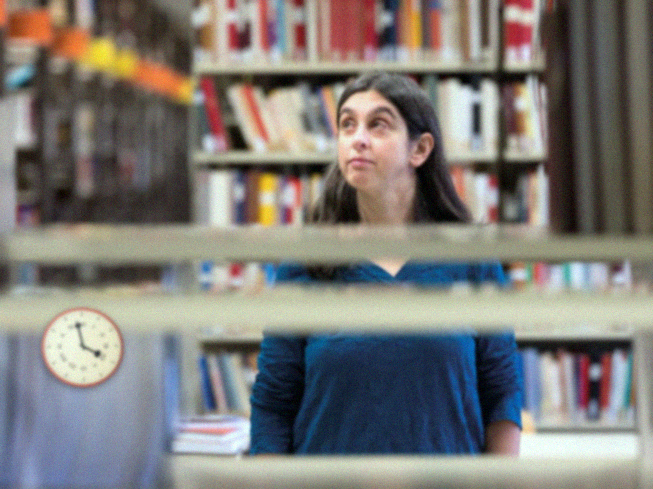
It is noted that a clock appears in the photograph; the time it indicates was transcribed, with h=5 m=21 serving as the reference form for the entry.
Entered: h=3 m=58
